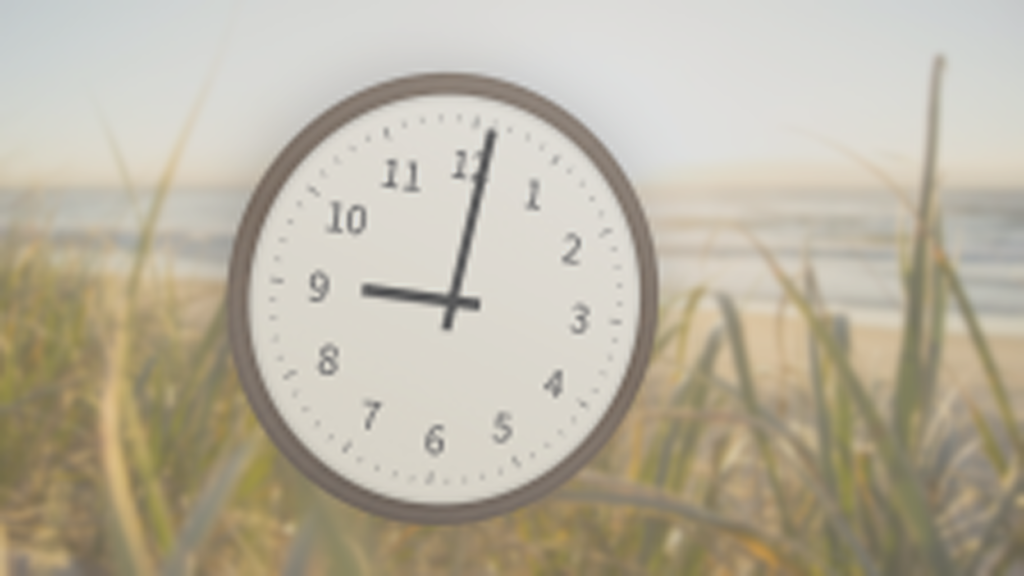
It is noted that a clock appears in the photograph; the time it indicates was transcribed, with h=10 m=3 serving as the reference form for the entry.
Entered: h=9 m=1
